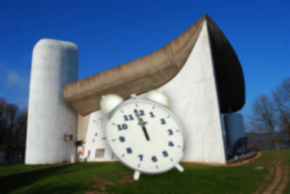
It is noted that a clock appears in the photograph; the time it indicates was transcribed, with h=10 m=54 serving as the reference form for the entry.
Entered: h=11 m=59
